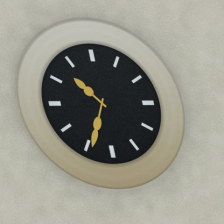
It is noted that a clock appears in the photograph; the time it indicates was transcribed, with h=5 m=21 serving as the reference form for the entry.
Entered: h=10 m=34
